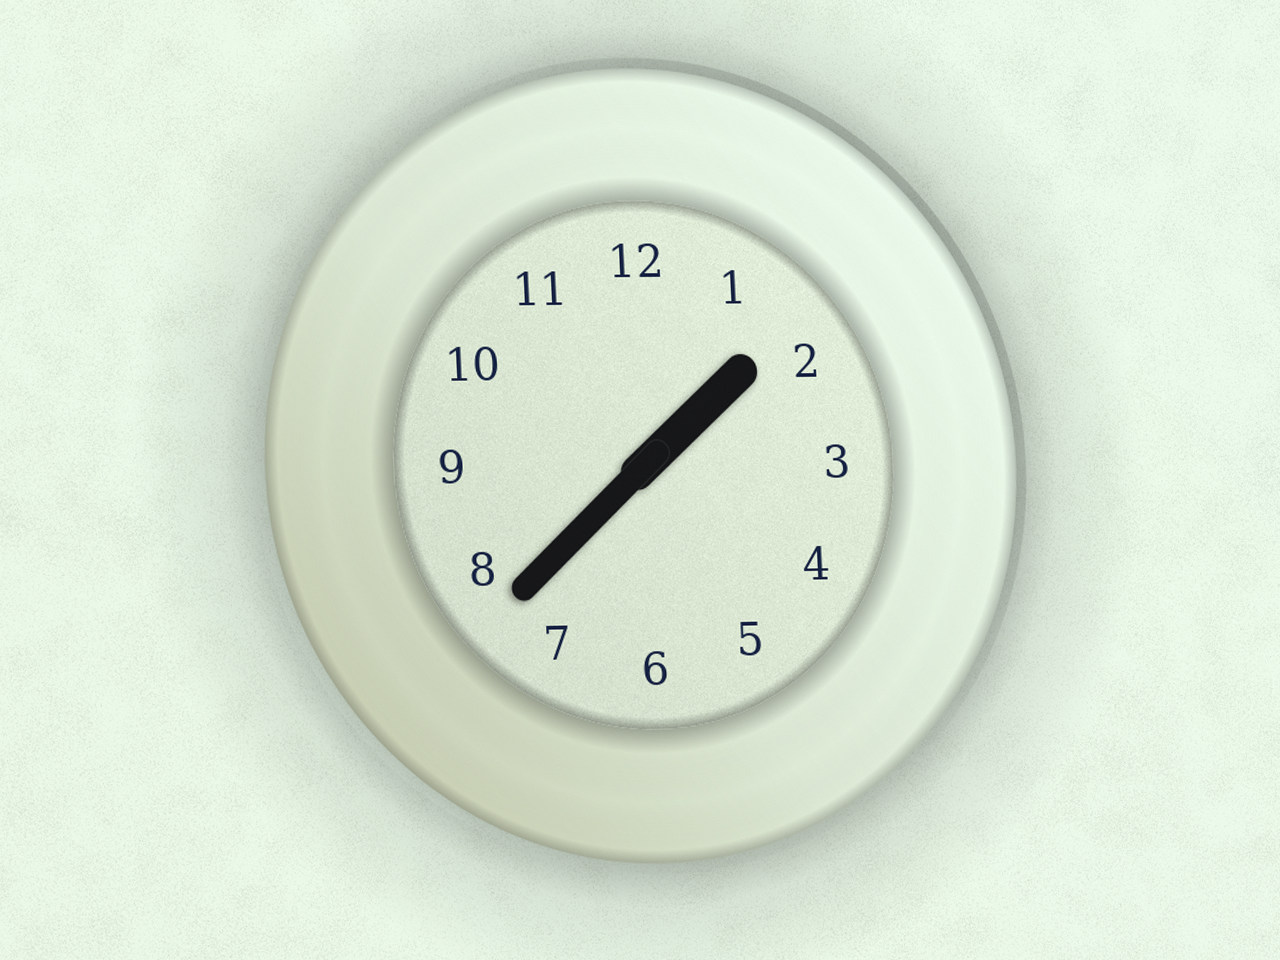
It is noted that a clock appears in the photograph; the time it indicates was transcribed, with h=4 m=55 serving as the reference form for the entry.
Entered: h=1 m=38
